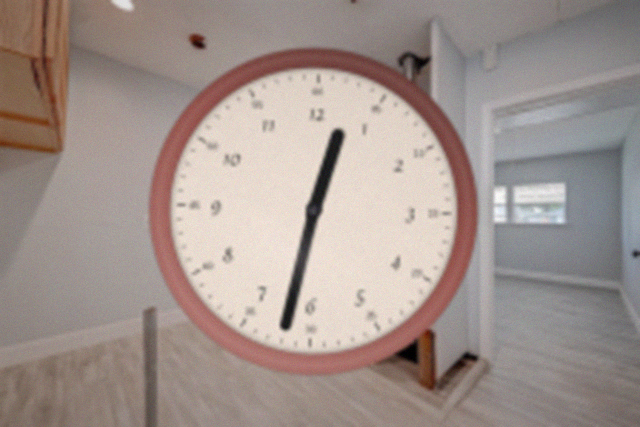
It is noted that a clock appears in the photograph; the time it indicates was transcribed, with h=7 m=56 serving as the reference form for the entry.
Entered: h=12 m=32
